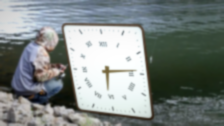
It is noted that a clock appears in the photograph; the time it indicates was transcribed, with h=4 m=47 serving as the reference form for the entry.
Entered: h=6 m=14
